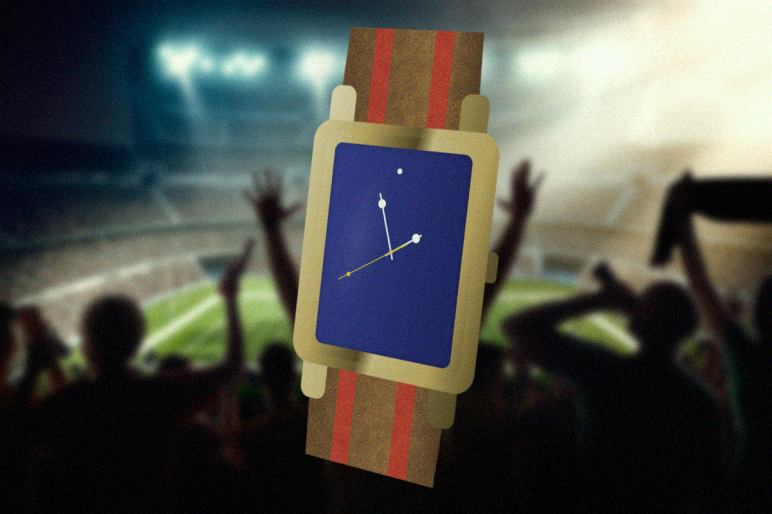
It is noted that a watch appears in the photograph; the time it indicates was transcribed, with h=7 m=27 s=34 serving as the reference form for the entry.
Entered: h=1 m=56 s=40
